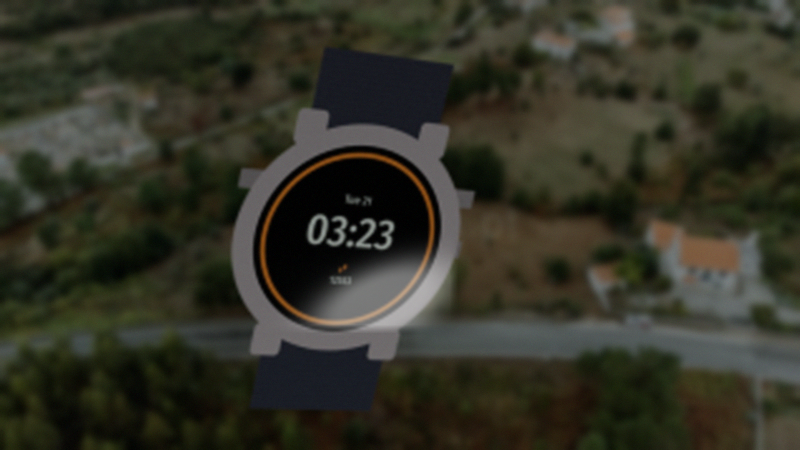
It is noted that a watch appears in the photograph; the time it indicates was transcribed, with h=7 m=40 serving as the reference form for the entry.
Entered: h=3 m=23
